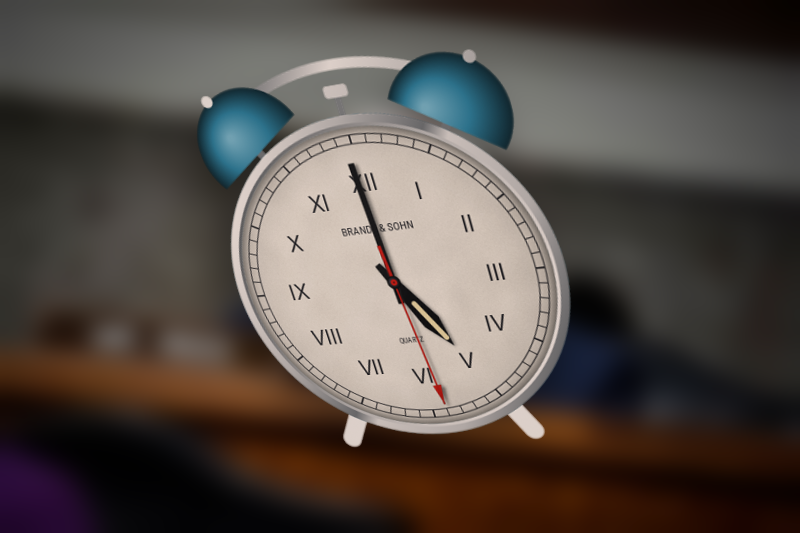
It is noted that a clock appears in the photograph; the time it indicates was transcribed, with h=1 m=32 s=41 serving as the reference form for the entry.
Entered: h=4 m=59 s=29
